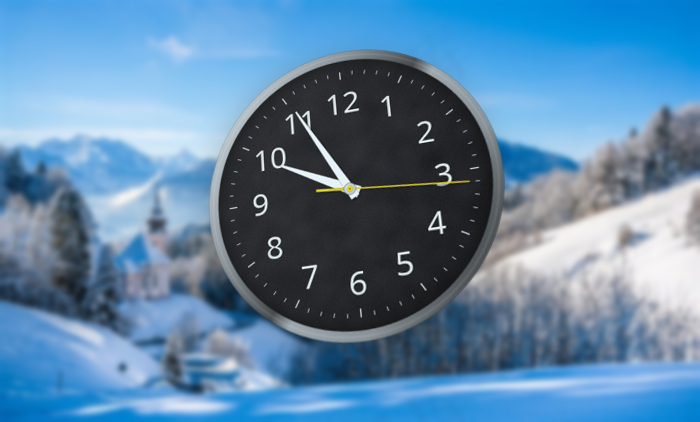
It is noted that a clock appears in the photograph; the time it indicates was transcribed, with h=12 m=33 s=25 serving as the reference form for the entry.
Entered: h=9 m=55 s=16
